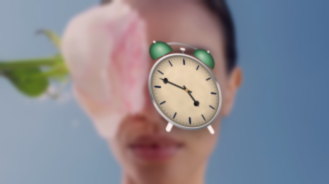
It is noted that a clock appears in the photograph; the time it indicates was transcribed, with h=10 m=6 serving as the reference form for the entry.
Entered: h=4 m=48
